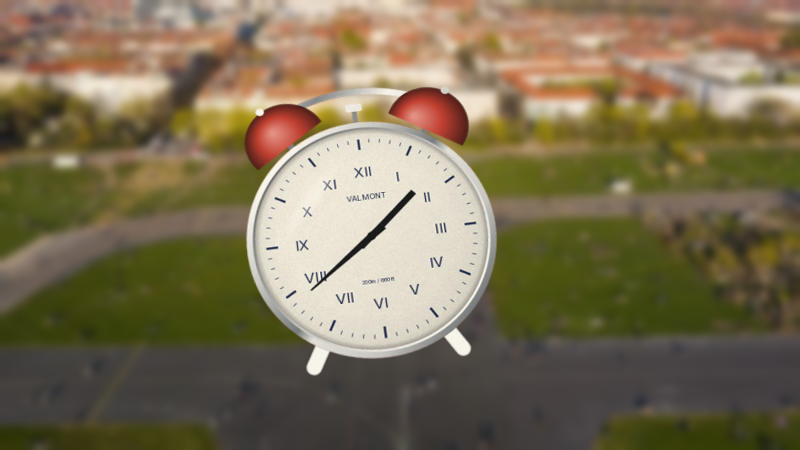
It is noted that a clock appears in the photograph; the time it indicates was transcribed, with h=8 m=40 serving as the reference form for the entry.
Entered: h=1 m=39
